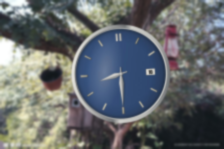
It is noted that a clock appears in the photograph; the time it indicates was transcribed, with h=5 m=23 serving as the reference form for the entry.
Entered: h=8 m=30
